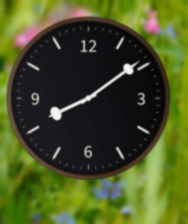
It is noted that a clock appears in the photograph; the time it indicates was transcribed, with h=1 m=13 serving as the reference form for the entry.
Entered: h=8 m=9
